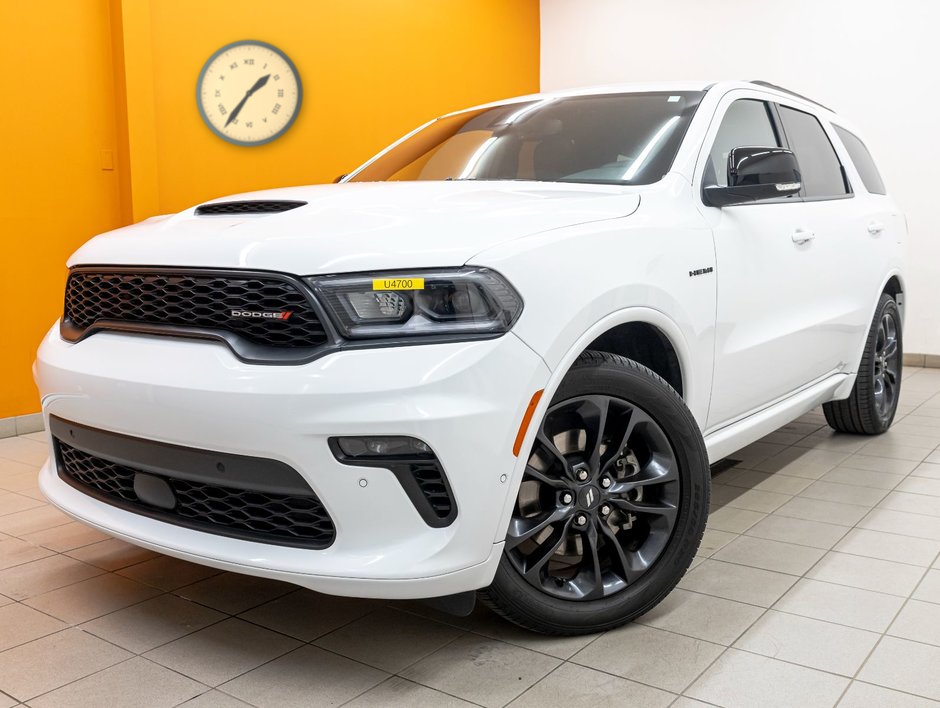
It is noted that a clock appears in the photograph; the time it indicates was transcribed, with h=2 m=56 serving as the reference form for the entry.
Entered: h=1 m=36
